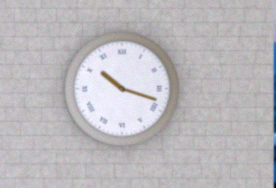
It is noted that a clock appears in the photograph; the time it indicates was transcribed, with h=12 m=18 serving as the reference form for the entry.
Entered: h=10 m=18
